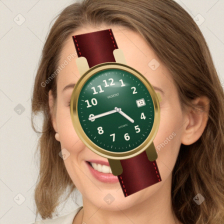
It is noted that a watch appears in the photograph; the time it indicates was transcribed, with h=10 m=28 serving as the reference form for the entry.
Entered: h=4 m=45
